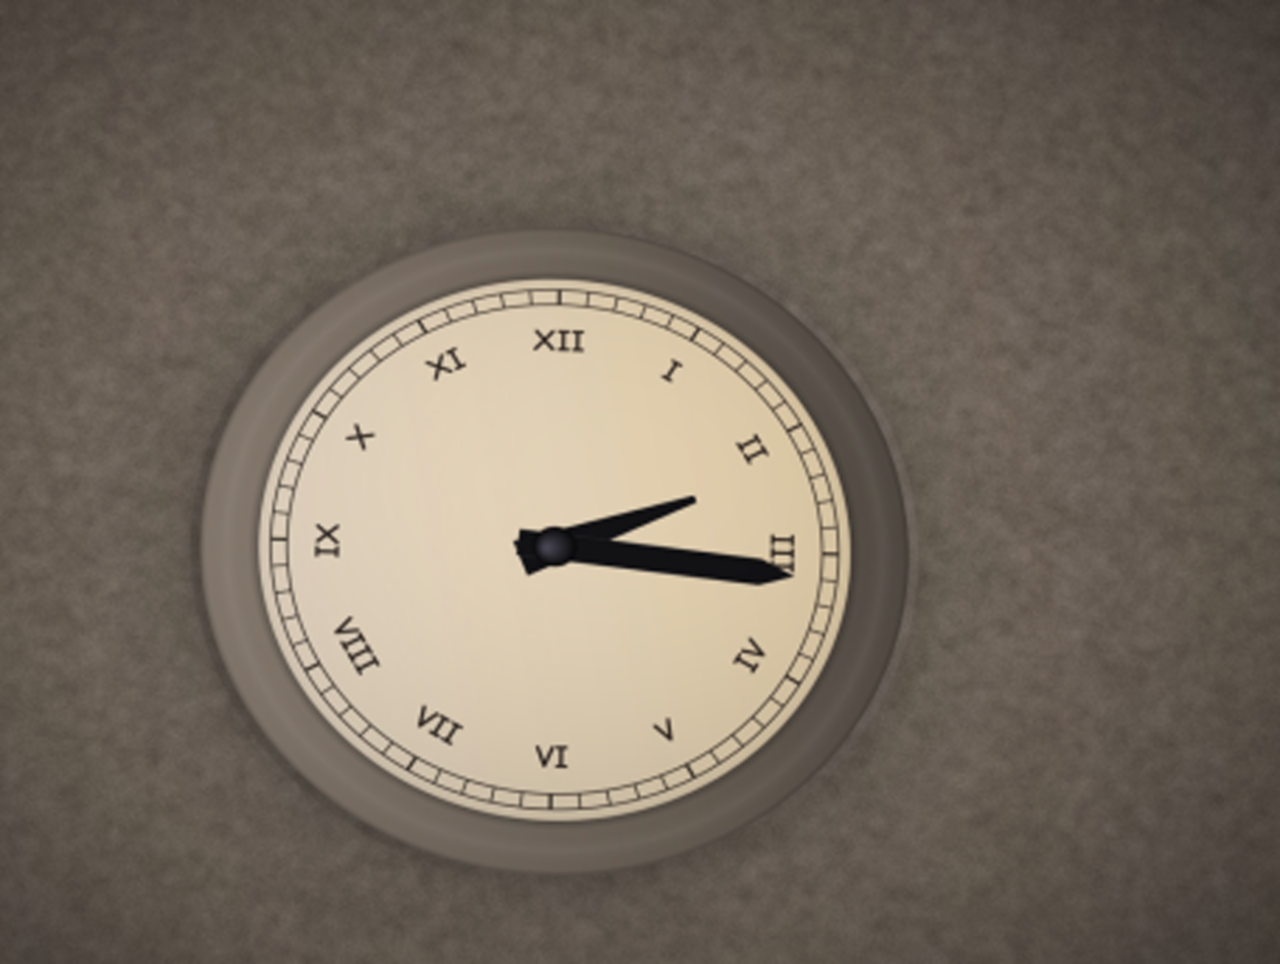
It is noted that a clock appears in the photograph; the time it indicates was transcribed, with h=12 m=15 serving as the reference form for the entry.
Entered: h=2 m=16
